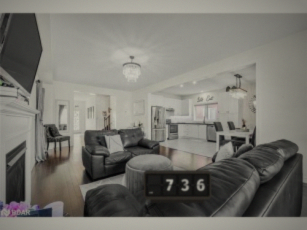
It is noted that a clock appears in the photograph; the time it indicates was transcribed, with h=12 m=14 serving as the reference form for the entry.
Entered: h=7 m=36
